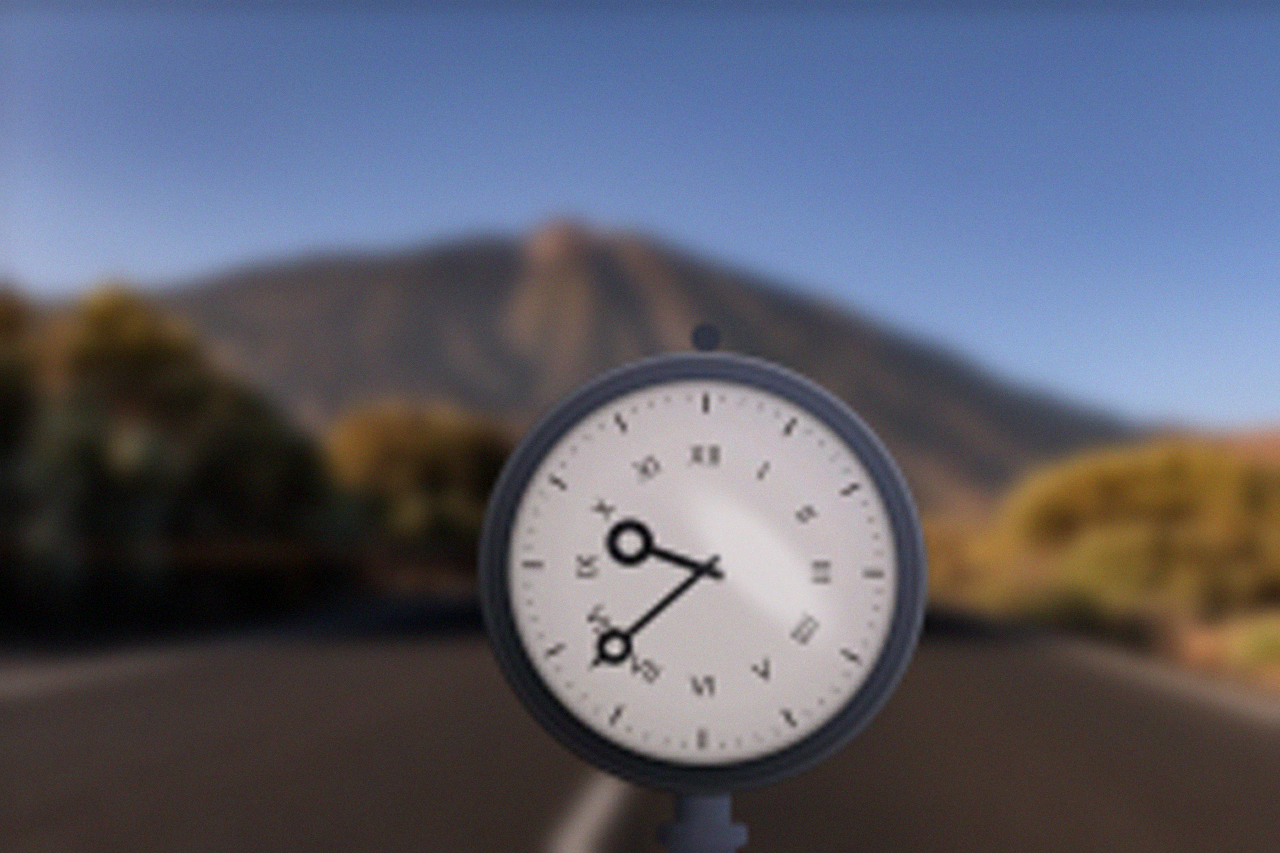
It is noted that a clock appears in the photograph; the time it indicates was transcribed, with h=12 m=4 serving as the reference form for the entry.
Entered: h=9 m=38
